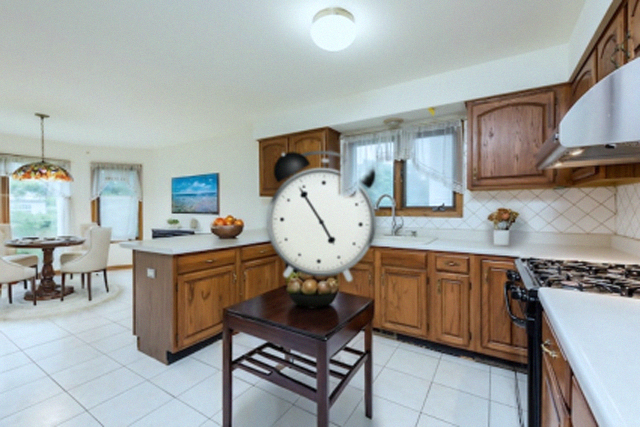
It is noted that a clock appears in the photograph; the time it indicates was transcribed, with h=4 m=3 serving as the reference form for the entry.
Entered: h=4 m=54
